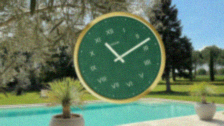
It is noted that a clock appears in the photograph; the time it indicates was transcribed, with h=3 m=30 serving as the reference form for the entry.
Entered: h=11 m=13
